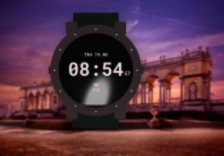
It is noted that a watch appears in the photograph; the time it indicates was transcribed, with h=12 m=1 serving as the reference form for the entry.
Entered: h=8 m=54
